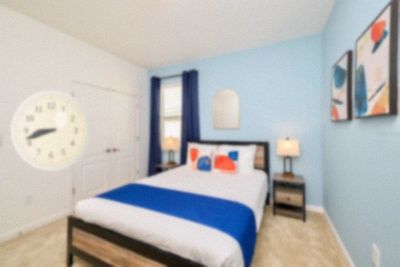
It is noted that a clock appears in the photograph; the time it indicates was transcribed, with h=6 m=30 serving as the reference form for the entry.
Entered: h=8 m=42
